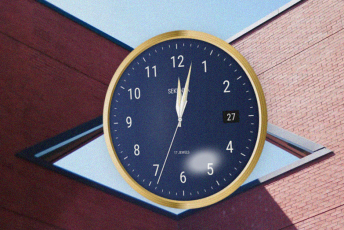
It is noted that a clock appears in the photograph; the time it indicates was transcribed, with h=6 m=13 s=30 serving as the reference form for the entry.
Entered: h=12 m=2 s=34
